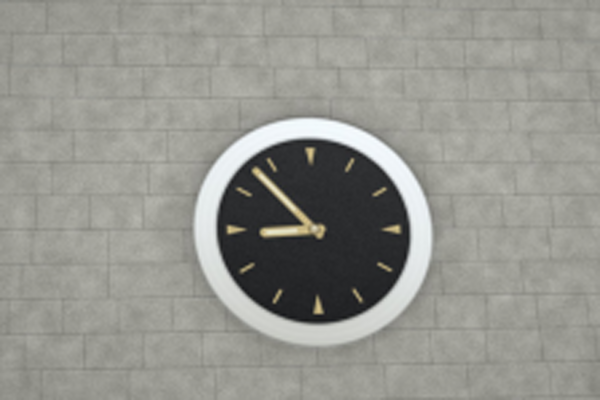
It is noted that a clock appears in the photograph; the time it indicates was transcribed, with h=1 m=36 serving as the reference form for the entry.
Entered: h=8 m=53
